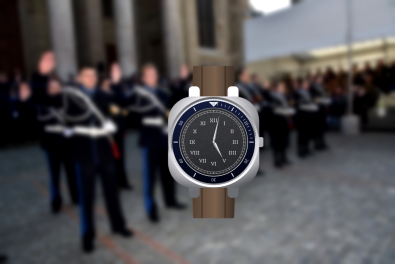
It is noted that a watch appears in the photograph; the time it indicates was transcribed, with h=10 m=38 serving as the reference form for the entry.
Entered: h=5 m=2
